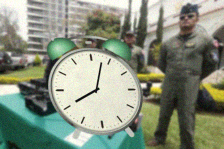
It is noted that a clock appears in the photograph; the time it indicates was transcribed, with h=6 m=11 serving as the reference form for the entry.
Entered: h=8 m=3
